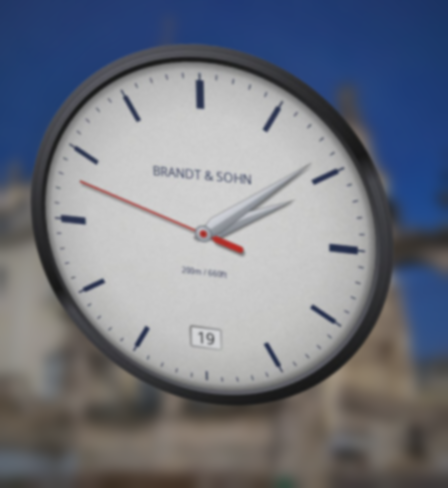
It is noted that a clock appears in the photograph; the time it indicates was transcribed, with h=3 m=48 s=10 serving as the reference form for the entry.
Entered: h=2 m=8 s=48
